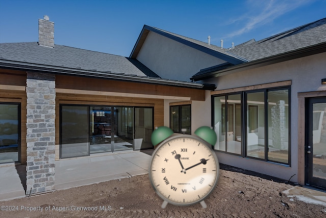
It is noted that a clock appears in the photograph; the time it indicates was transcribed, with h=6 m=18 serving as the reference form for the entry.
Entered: h=11 m=11
